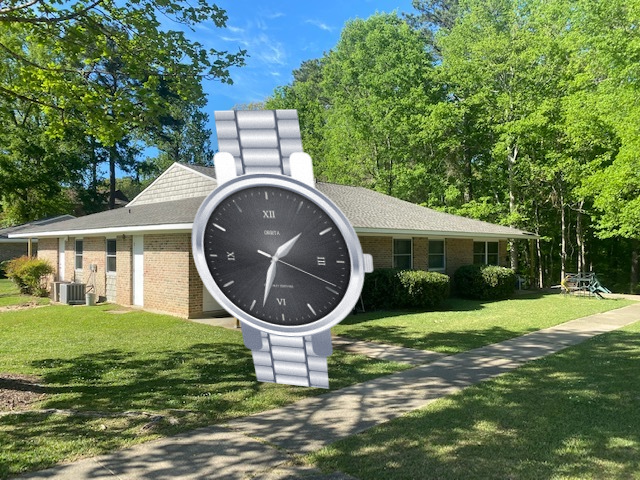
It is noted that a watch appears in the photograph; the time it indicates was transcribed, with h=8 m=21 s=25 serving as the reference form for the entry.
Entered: h=1 m=33 s=19
